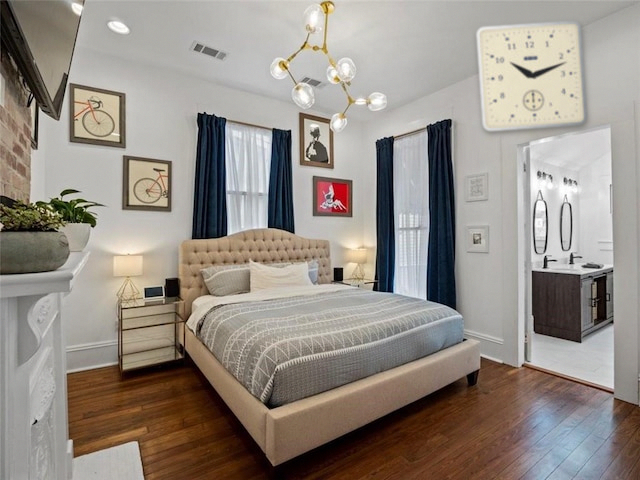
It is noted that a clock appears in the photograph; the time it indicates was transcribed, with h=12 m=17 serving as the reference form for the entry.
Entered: h=10 m=12
